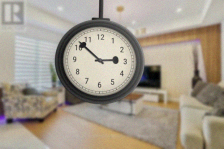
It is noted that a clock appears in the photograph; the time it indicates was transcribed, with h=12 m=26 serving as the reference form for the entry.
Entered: h=2 m=52
